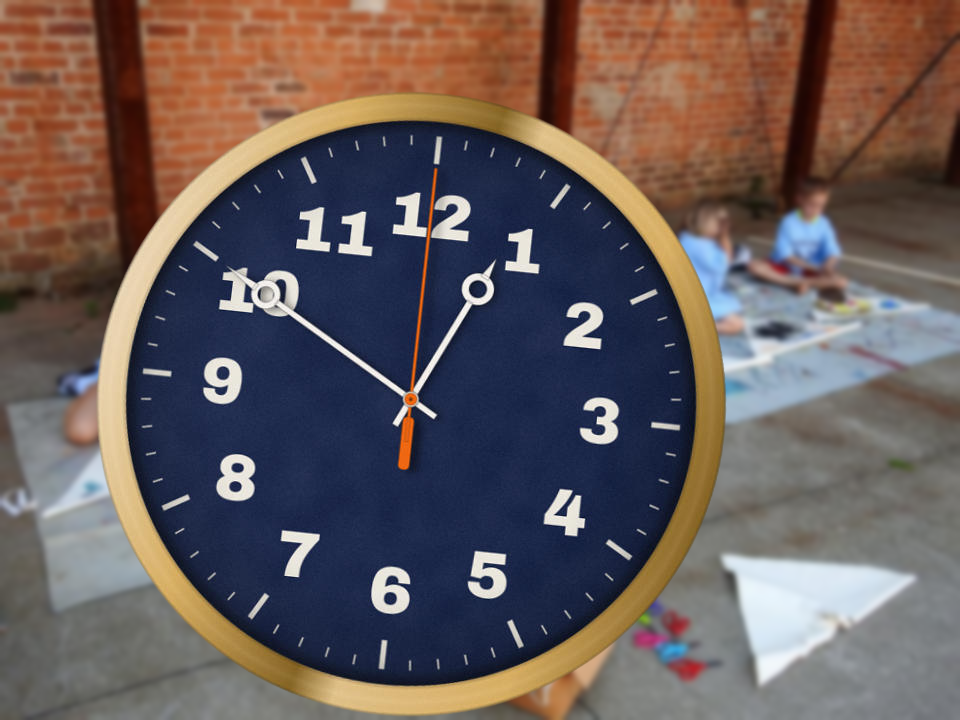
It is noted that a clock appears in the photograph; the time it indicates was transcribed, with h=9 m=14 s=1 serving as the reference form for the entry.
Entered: h=12 m=50 s=0
